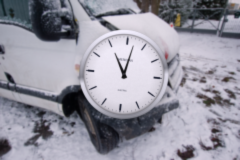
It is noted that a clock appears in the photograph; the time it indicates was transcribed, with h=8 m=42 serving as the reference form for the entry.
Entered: h=11 m=2
